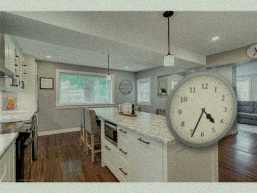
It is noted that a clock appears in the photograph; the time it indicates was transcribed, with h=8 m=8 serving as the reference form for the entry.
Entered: h=4 m=34
